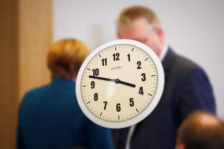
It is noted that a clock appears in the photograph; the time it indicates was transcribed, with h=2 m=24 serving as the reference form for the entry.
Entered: h=3 m=48
